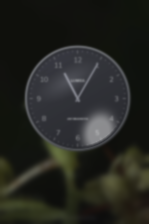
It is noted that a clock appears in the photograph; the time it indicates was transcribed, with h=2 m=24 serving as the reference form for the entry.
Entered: h=11 m=5
